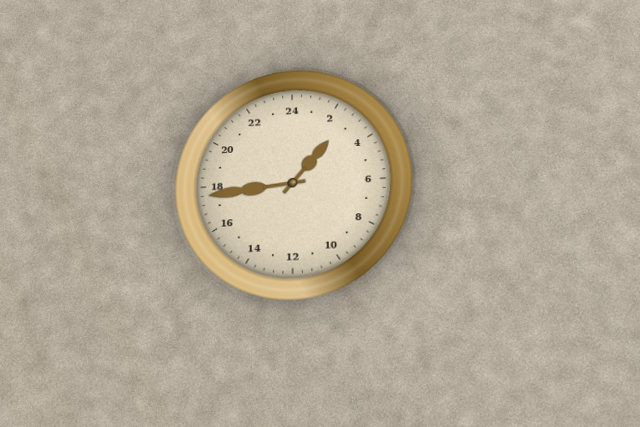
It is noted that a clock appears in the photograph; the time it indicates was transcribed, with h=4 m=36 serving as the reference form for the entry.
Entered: h=2 m=44
